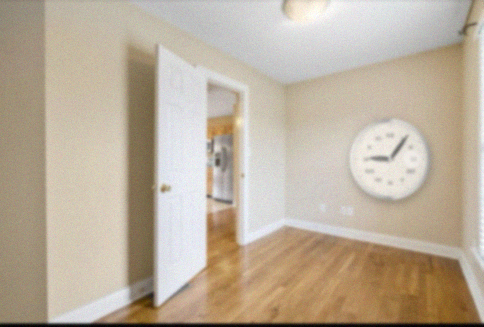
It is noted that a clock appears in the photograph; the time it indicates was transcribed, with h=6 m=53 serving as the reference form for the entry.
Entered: h=9 m=6
